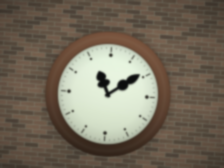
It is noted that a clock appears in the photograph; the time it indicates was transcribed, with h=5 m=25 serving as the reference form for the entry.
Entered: h=11 m=9
